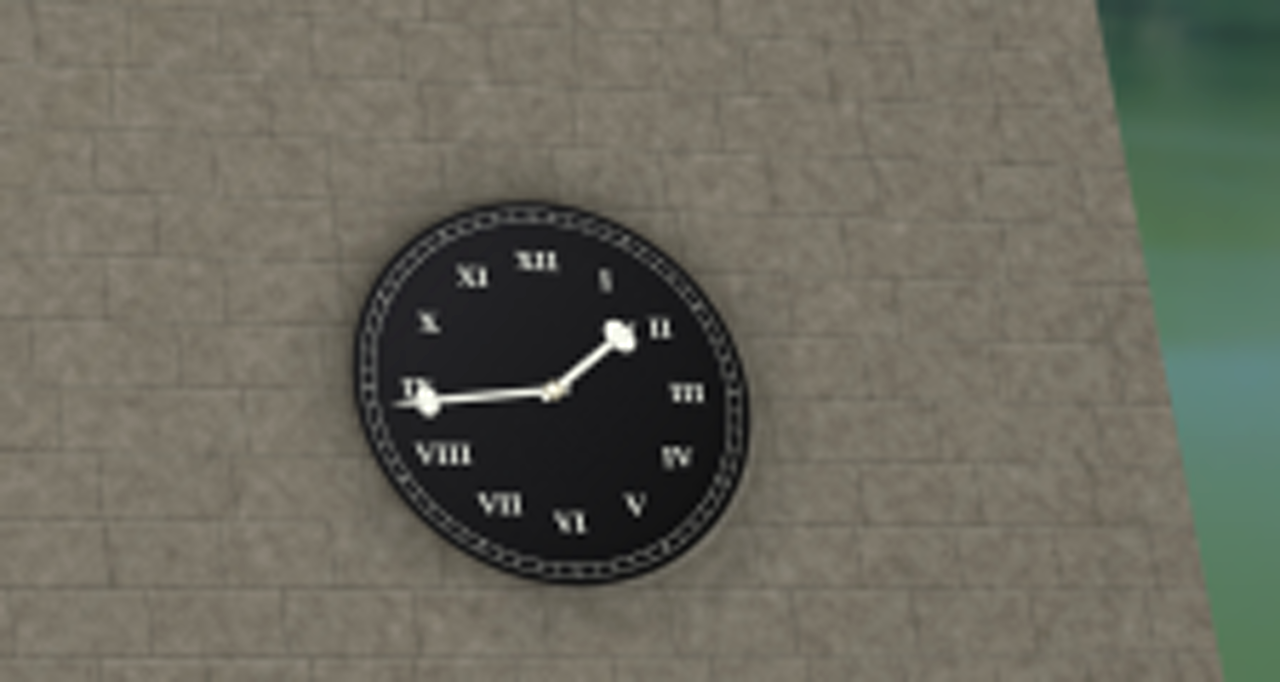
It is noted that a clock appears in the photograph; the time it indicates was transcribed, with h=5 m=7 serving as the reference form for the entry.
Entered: h=1 m=44
